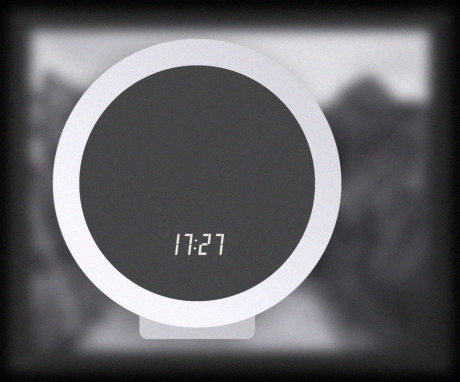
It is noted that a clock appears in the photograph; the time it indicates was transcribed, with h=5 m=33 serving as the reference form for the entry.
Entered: h=17 m=27
